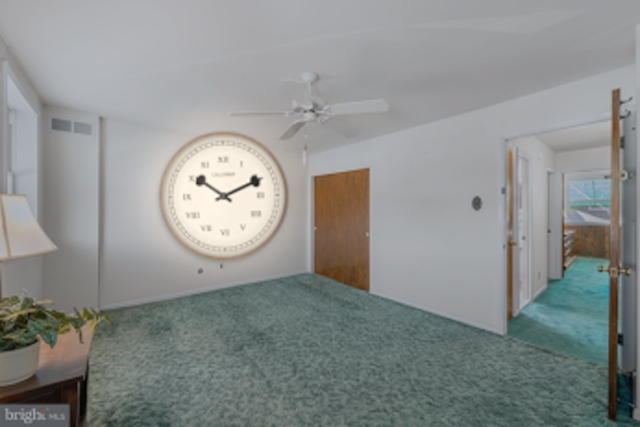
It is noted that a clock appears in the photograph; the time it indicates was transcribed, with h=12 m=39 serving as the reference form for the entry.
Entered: h=10 m=11
